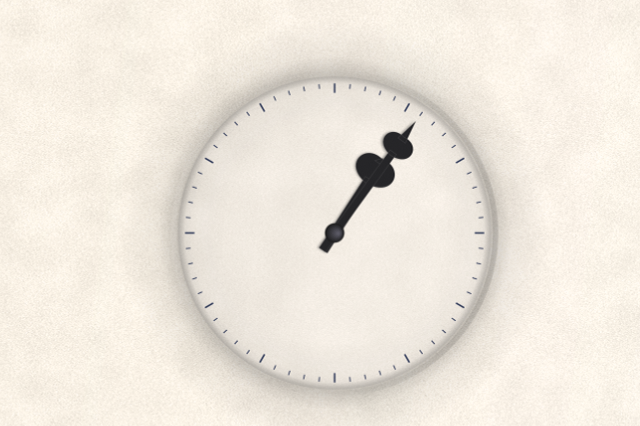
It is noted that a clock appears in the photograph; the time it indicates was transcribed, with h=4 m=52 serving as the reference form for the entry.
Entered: h=1 m=6
